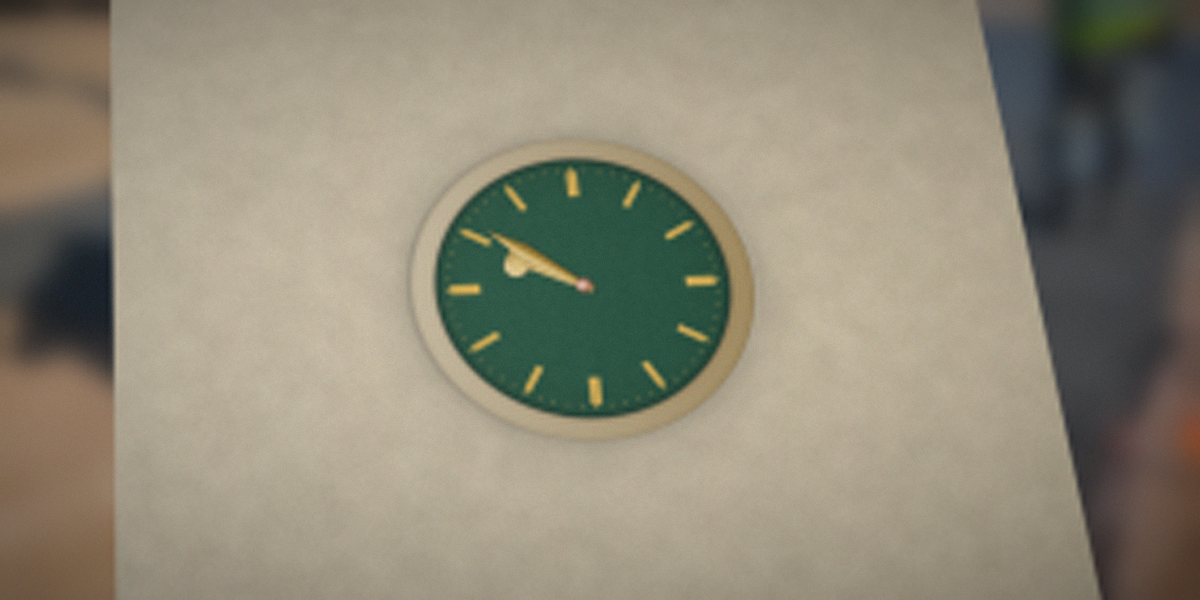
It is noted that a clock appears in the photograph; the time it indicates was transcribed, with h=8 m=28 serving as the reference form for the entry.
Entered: h=9 m=51
